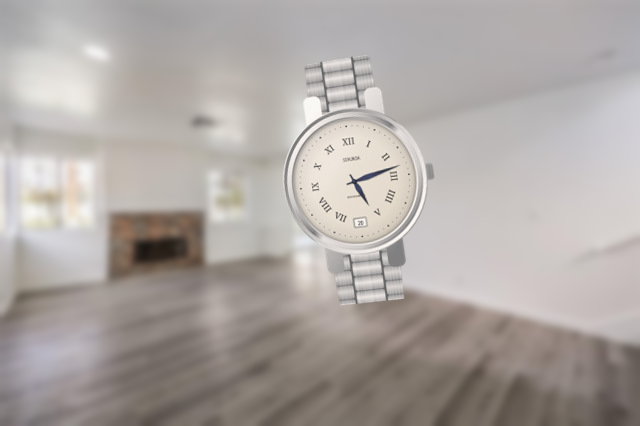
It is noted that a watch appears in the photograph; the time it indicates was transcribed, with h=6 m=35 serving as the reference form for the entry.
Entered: h=5 m=13
